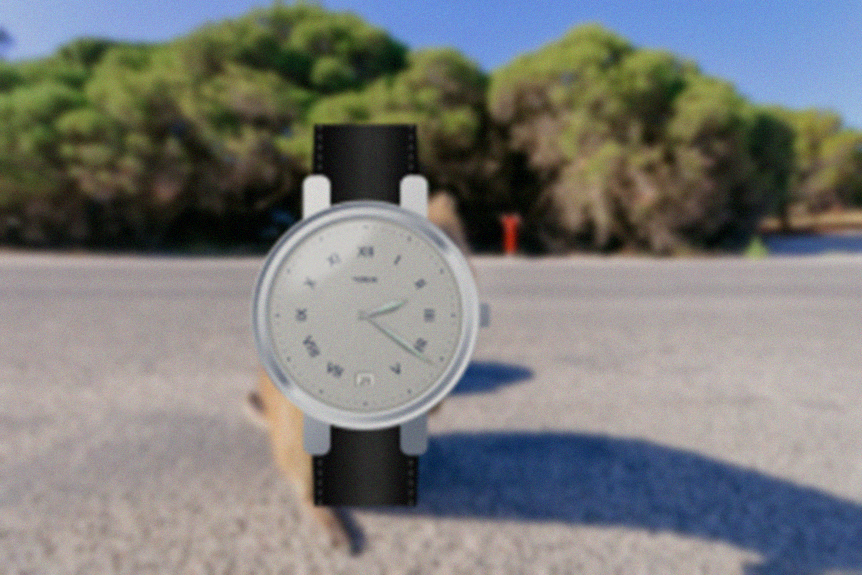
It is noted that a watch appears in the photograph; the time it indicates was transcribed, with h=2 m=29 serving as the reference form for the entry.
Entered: h=2 m=21
